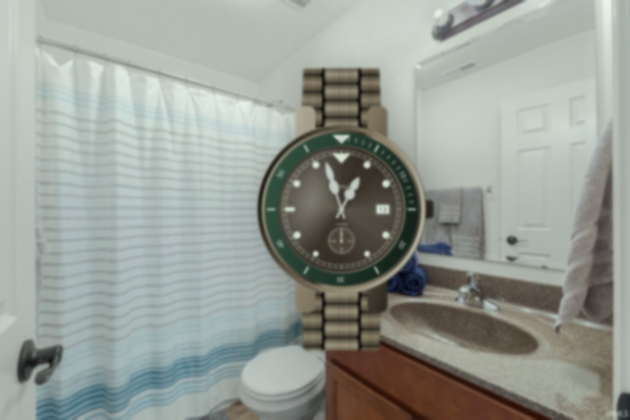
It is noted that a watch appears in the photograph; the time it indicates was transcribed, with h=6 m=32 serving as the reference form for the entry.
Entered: h=12 m=57
